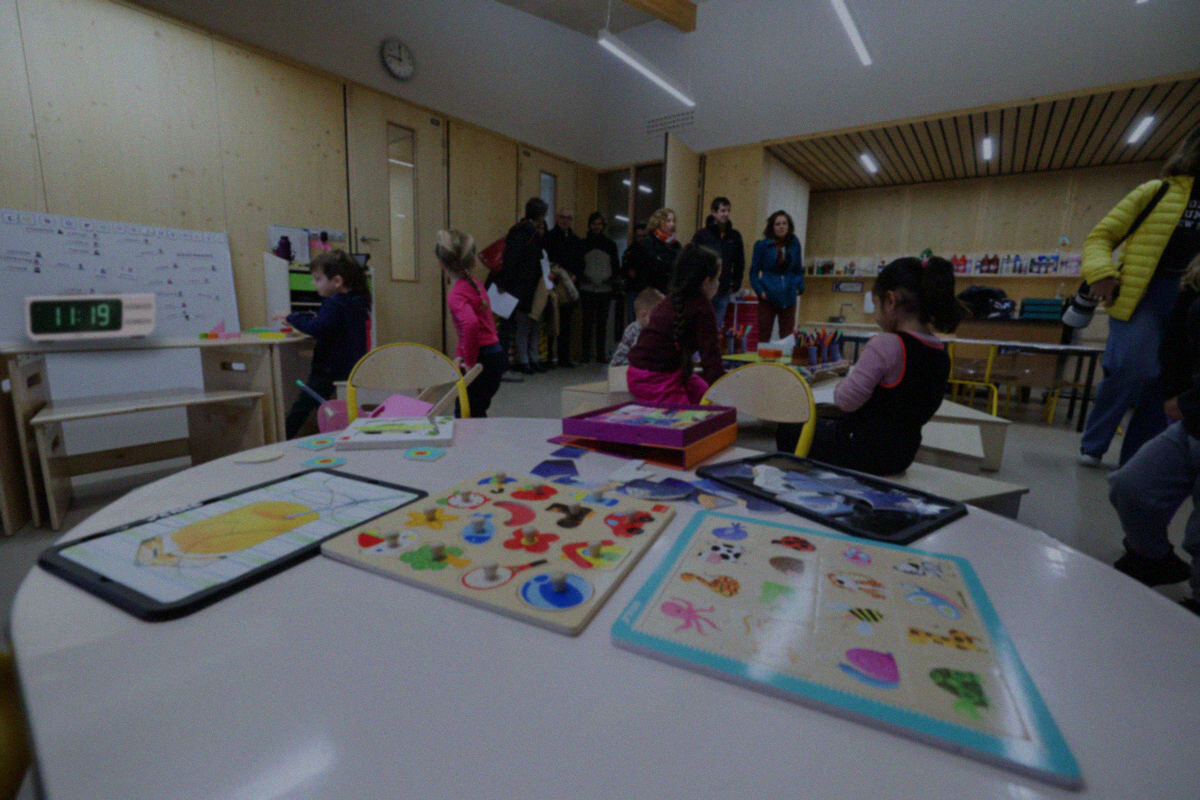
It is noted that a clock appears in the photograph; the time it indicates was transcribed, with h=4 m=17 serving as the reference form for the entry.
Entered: h=11 m=19
